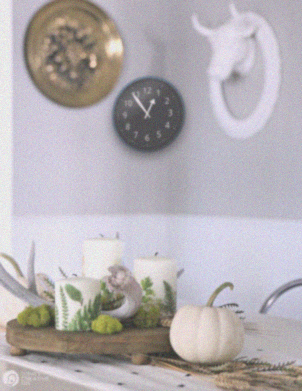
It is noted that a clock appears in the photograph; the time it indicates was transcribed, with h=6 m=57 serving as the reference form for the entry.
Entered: h=12 m=54
